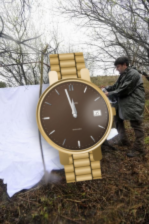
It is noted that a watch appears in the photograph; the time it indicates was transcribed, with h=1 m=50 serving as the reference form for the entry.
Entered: h=11 m=58
